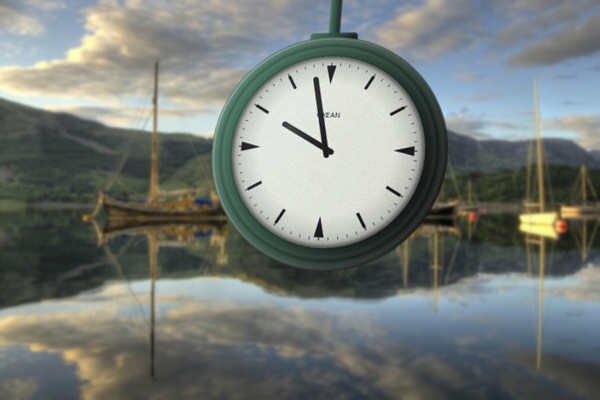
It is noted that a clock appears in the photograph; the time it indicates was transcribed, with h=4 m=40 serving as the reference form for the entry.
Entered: h=9 m=58
